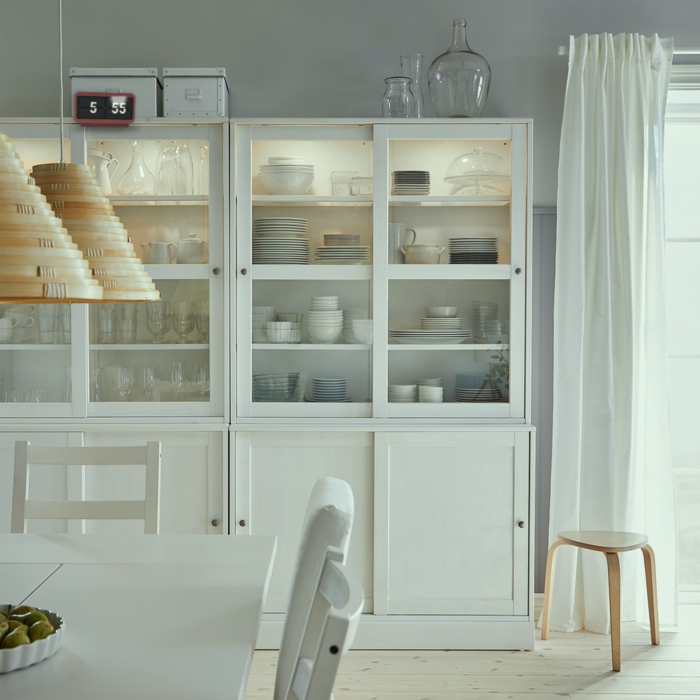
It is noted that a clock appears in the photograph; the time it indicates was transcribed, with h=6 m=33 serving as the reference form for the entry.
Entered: h=5 m=55
